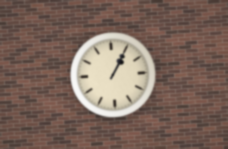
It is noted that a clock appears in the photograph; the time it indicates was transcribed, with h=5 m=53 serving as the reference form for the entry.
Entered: h=1 m=5
